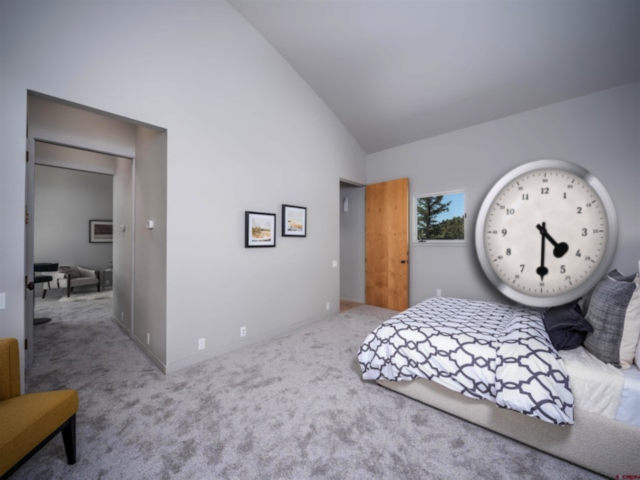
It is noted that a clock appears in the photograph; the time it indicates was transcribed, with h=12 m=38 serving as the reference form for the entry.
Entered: h=4 m=30
